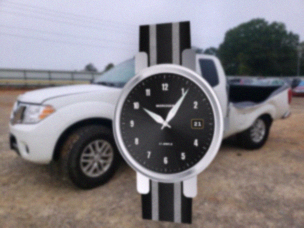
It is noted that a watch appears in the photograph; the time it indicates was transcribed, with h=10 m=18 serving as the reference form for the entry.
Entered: h=10 m=6
